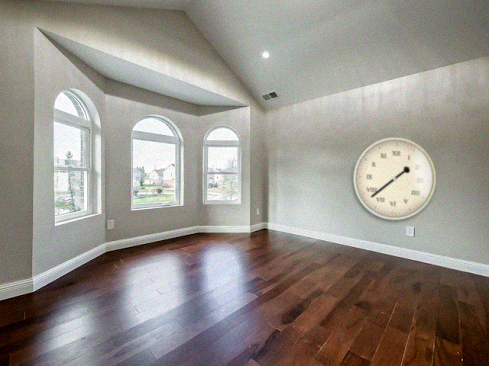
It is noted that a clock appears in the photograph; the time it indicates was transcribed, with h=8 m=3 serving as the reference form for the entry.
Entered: h=1 m=38
